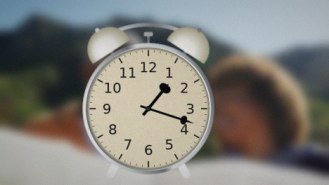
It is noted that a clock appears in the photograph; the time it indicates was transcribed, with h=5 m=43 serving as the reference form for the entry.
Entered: h=1 m=18
